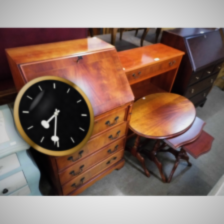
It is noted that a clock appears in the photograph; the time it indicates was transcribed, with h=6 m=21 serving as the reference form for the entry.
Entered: h=7 m=31
